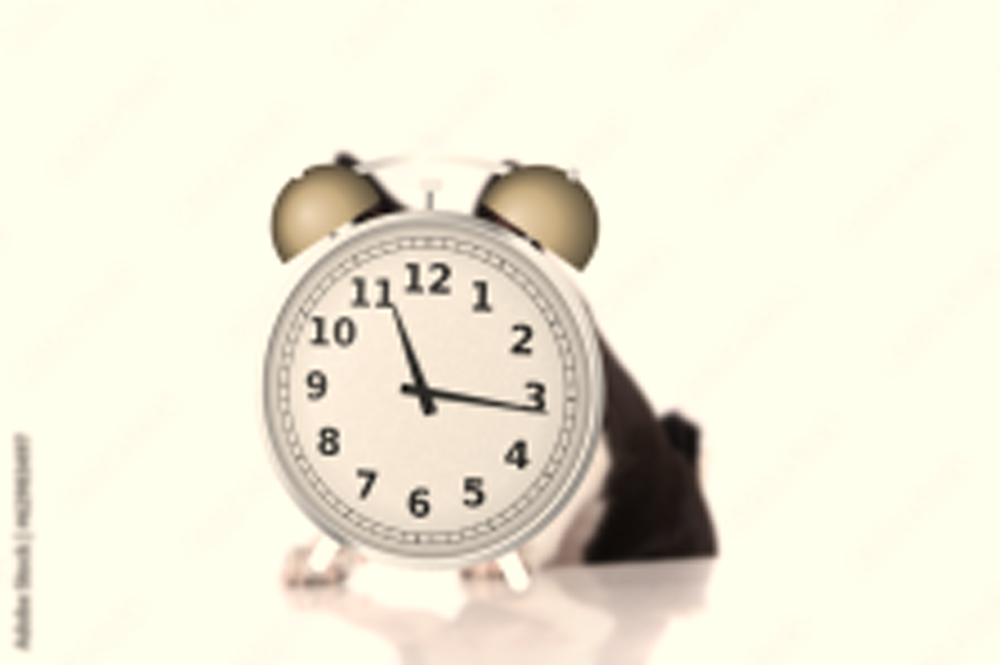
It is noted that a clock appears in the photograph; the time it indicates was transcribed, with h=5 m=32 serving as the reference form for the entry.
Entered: h=11 m=16
